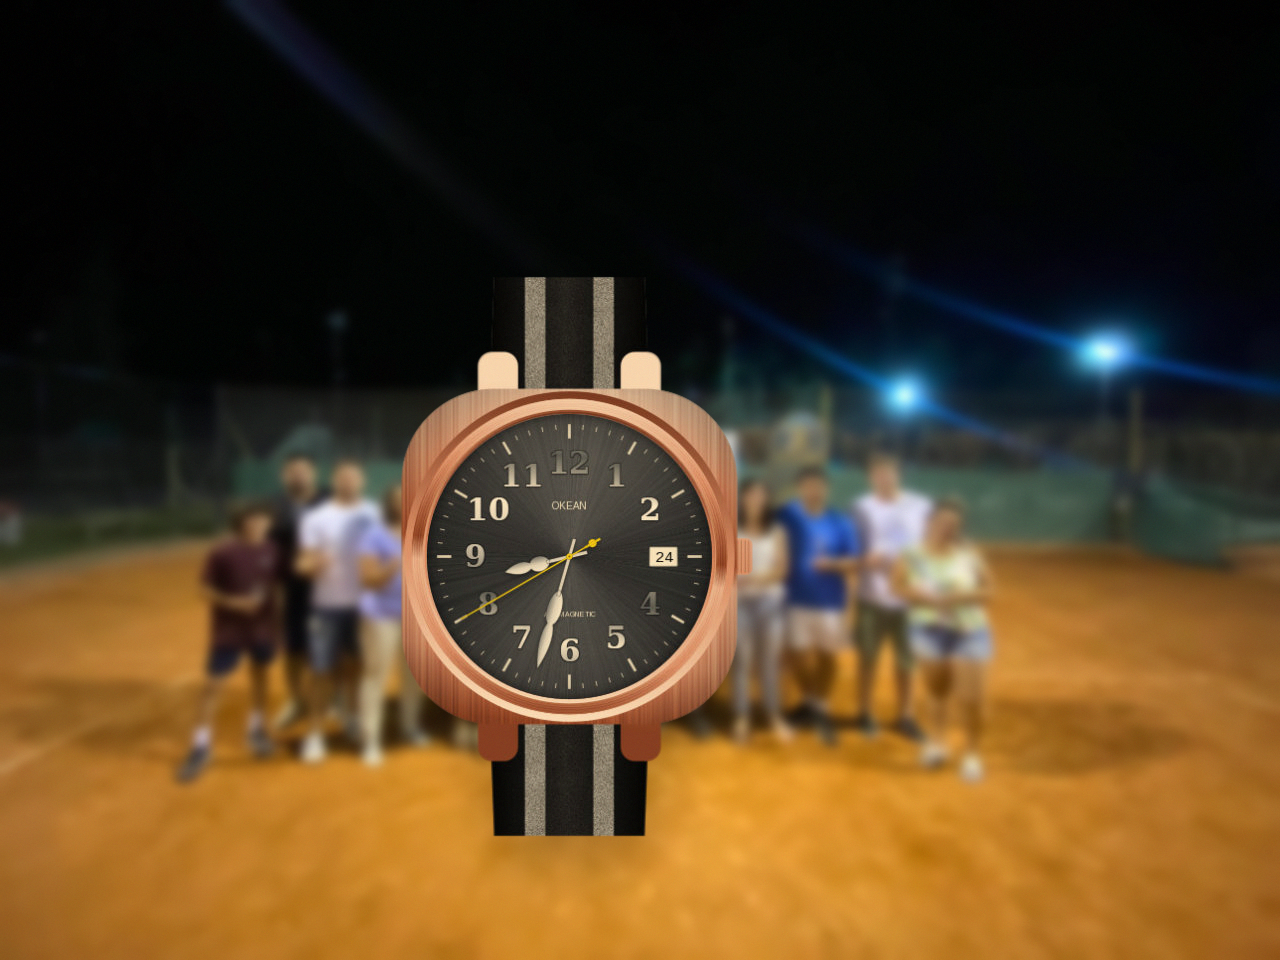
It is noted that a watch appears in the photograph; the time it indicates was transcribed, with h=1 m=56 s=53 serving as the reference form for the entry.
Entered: h=8 m=32 s=40
